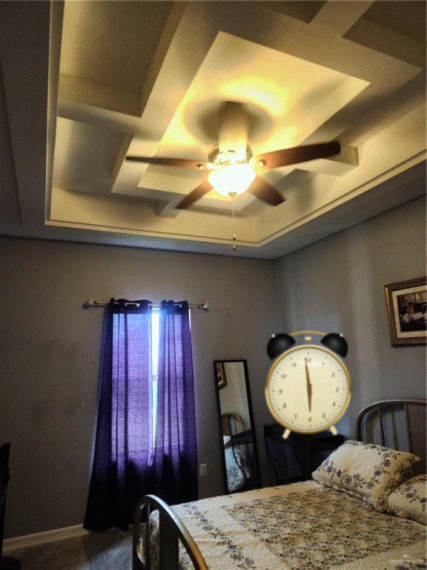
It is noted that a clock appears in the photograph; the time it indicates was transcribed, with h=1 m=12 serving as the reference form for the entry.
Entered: h=5 m=59
